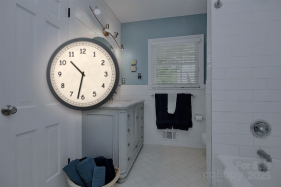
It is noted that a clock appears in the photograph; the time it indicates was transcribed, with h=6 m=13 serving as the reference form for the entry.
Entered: h=10 m=32
